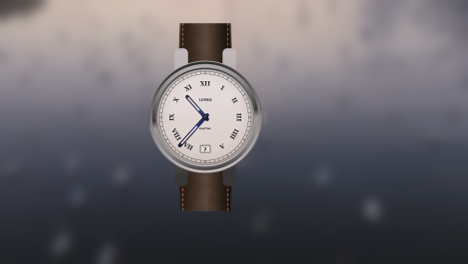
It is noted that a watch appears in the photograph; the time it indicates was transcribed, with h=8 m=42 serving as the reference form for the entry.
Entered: h=10 m=37
